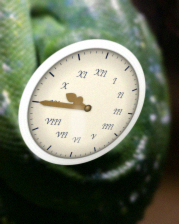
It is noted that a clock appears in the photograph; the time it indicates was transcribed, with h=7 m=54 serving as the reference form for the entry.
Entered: h=9 m=45
